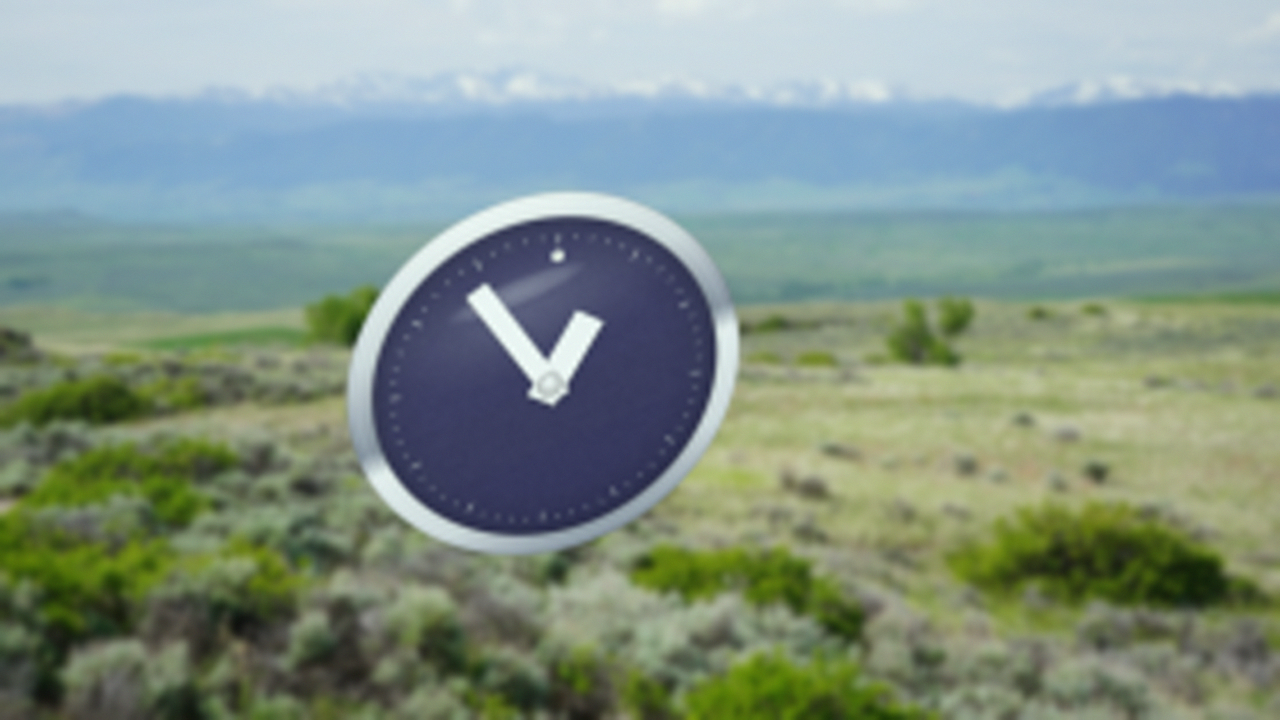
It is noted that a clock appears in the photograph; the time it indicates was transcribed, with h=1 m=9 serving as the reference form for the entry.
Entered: h=12 m=54
